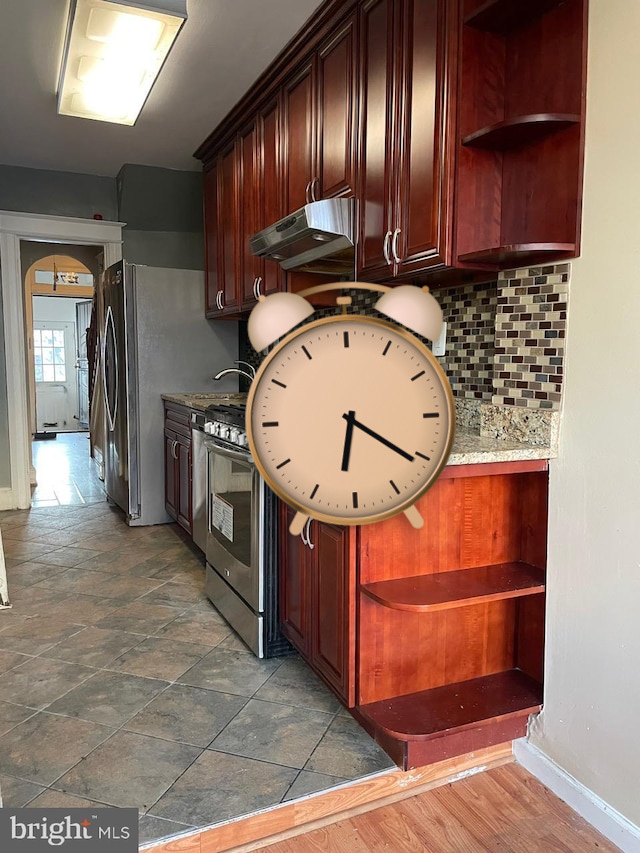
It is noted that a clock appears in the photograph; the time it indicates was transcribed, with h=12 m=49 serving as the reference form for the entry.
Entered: h=6 m=21
